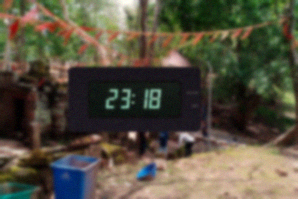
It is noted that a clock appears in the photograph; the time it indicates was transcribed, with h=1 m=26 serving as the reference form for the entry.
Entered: h=23 m=18
